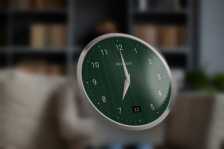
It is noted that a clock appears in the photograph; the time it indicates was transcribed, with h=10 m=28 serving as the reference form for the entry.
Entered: h=7 m=0
